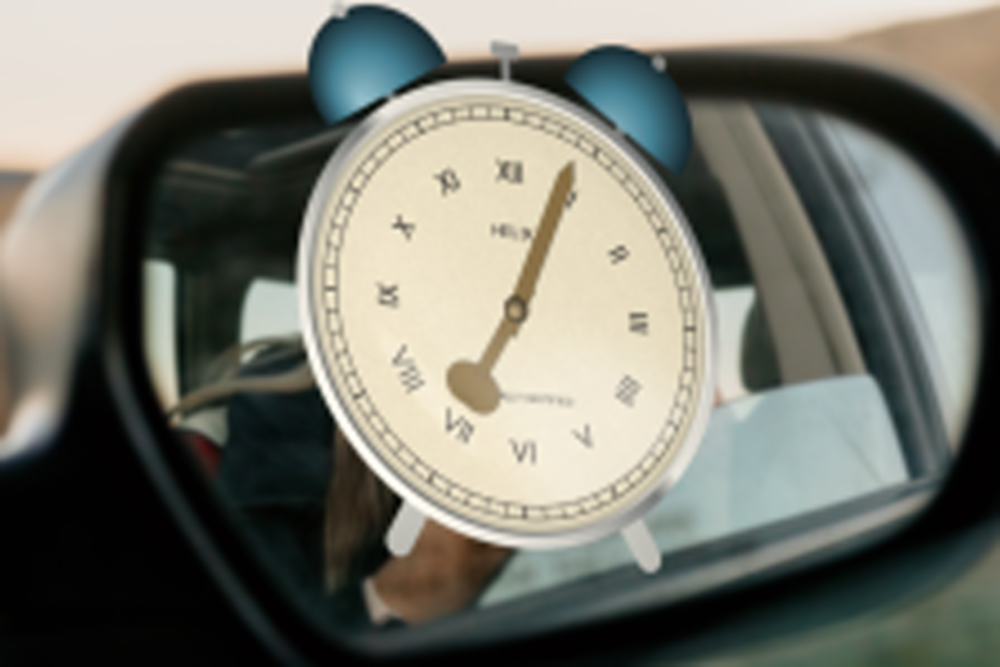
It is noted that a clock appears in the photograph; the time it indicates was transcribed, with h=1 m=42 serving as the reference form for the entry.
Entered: h=7 m=4
